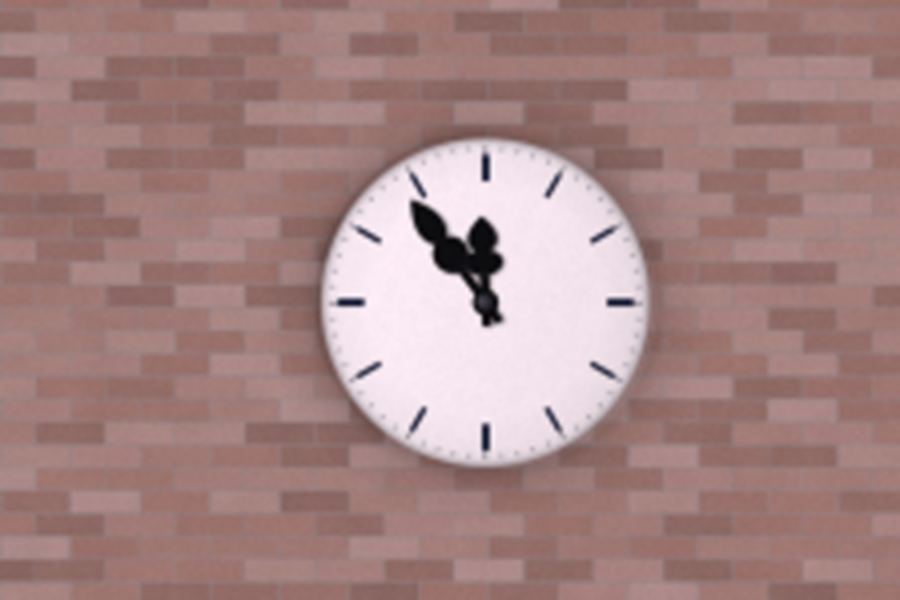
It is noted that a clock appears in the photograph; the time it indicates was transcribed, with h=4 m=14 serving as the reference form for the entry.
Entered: h=11 m=54
